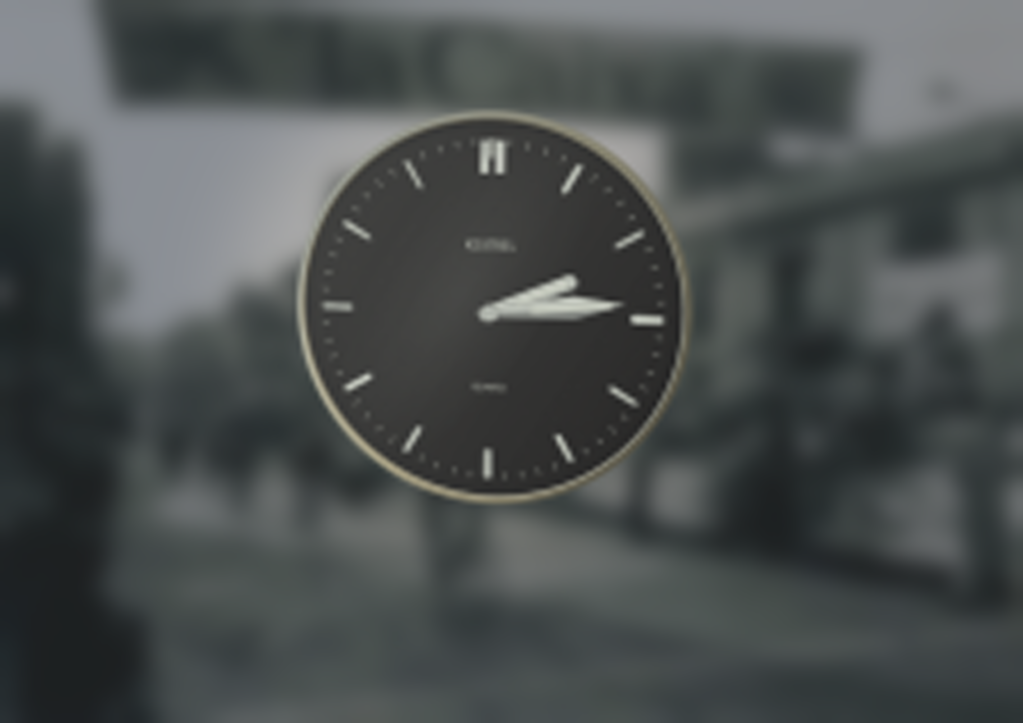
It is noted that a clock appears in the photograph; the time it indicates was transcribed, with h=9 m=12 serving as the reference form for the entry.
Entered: h=2 m=14
